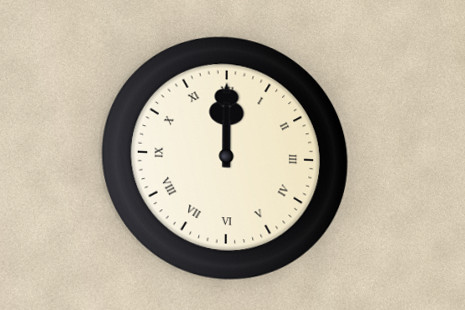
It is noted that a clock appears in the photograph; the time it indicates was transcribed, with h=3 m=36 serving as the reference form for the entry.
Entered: h=12 m=0
